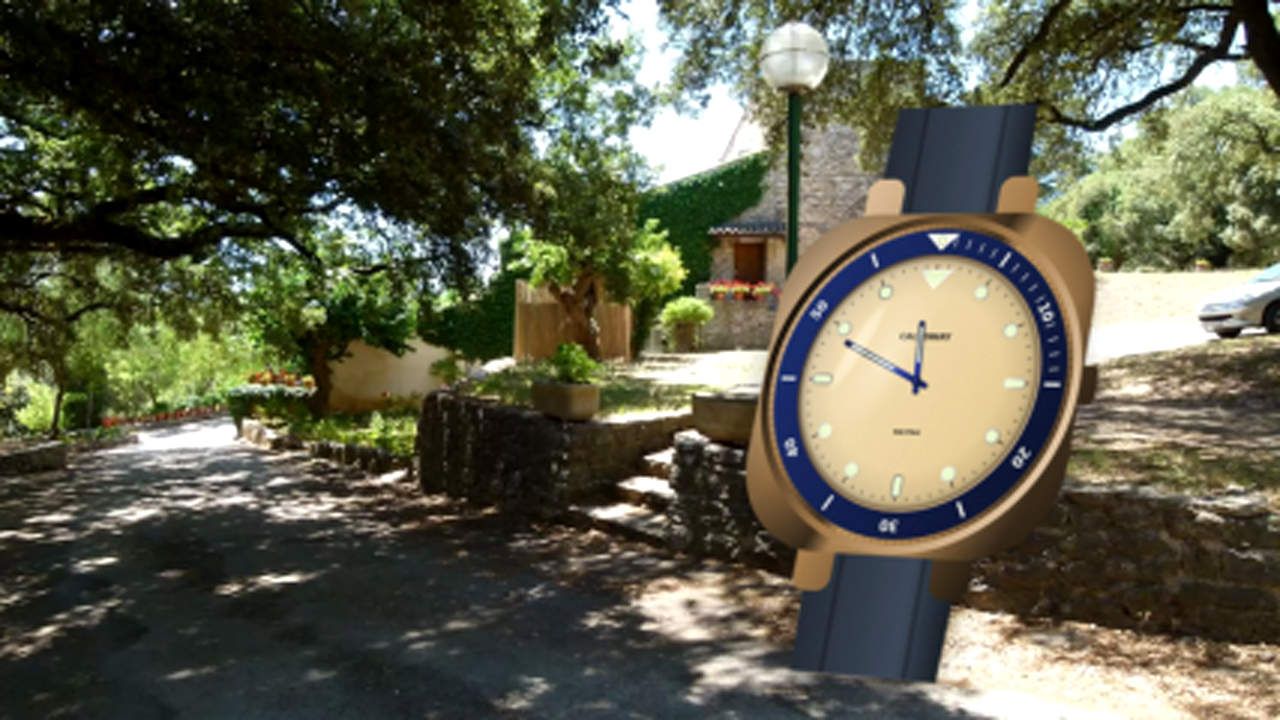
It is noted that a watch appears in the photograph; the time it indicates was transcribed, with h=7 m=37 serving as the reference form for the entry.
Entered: h=11 m=49
